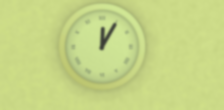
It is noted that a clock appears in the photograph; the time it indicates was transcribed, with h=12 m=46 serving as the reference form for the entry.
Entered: h=12 m=5
